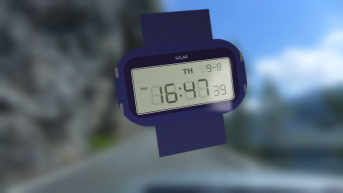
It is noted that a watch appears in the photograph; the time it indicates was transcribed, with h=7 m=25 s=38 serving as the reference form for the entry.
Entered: h=16 m=47 s=39
